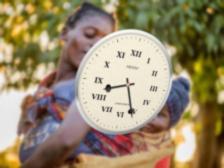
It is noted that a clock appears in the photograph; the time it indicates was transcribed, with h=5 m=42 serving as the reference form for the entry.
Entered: h=8 m=26
